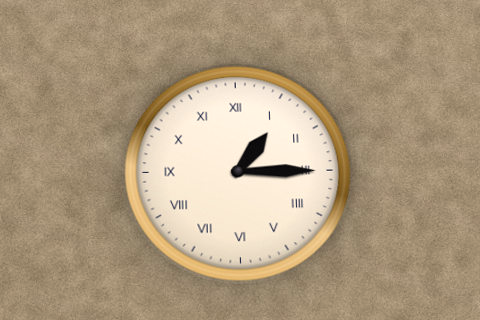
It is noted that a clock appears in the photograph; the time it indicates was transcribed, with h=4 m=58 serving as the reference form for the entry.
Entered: h=1 m=15
